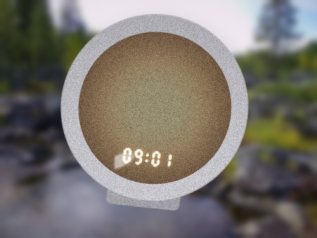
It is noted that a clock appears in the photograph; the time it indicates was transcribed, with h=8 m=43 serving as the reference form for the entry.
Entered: h=9 m=1
